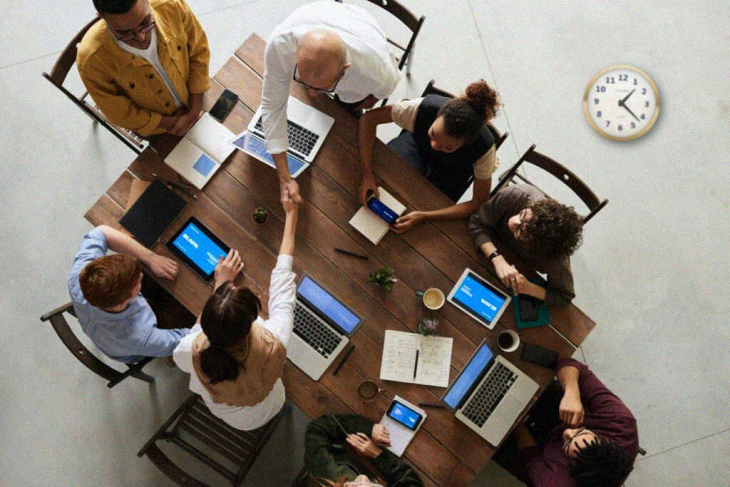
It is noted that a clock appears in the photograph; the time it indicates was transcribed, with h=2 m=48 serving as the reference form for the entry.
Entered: h=1 m=22
